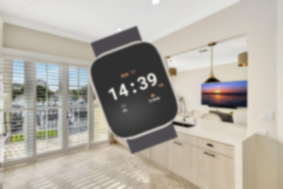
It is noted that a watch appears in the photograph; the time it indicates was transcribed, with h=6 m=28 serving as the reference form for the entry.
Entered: h=14 m=39
